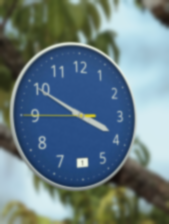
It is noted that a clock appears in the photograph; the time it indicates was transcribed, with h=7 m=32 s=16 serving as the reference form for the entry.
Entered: h=3 m=49 s=45
